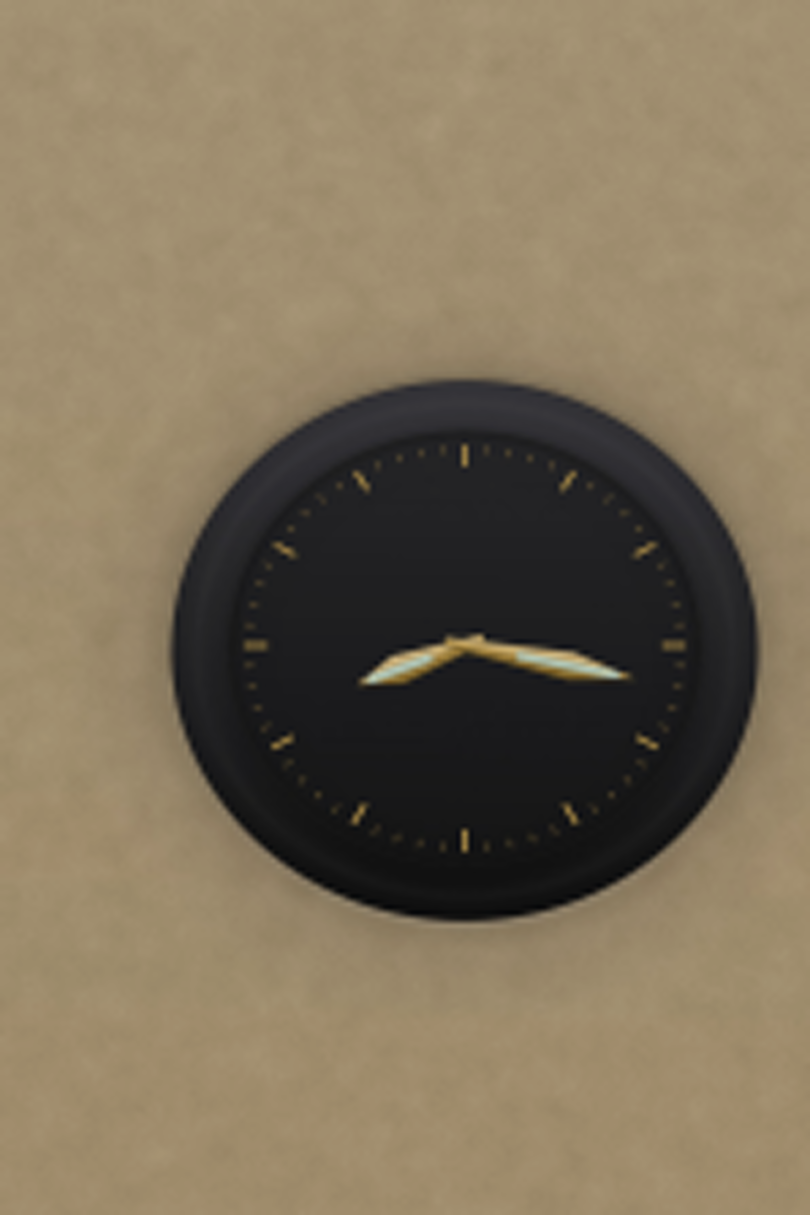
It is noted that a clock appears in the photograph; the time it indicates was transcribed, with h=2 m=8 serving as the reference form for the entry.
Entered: h=8 m=17
